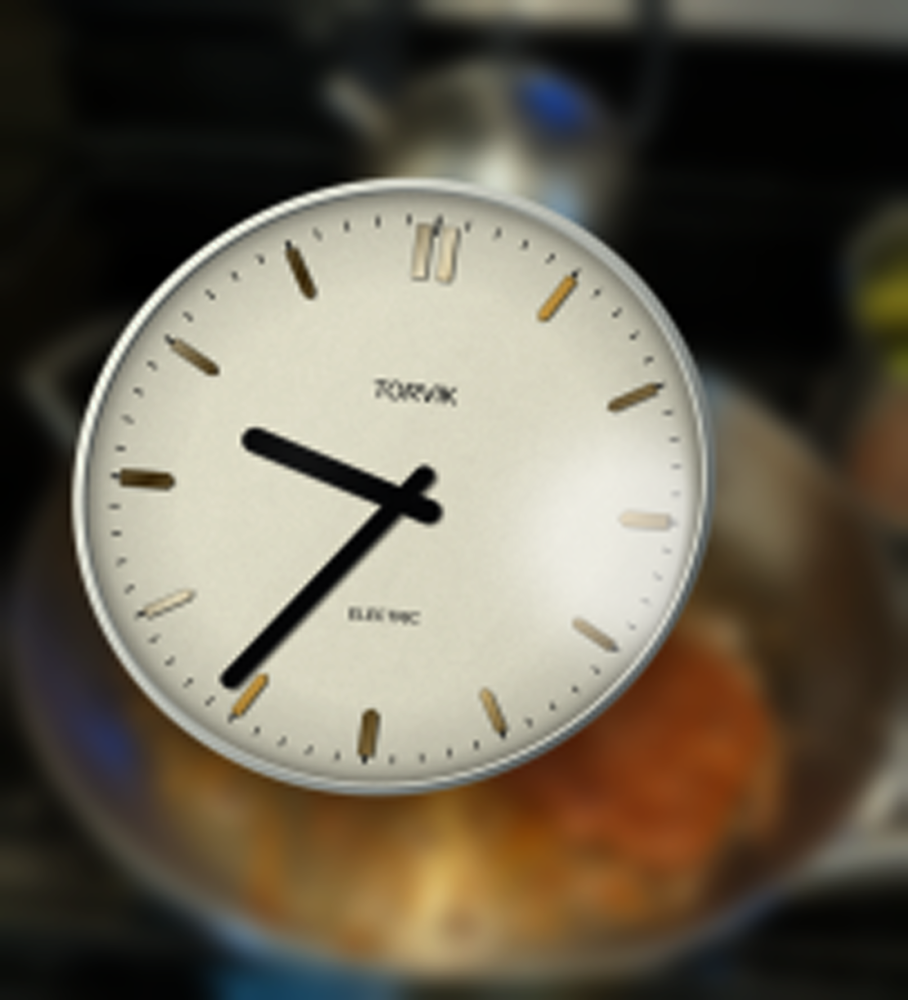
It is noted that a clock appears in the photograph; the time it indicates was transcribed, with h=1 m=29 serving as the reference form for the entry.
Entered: h=9 m=36
